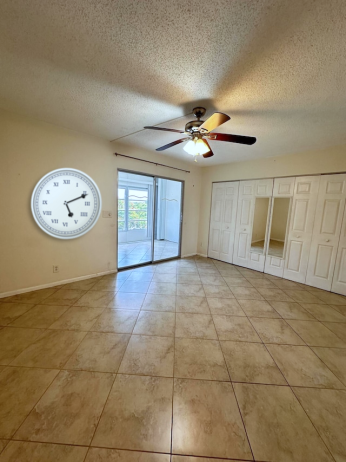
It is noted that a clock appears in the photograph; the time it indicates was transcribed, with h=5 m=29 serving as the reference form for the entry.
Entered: h=5 m=11
